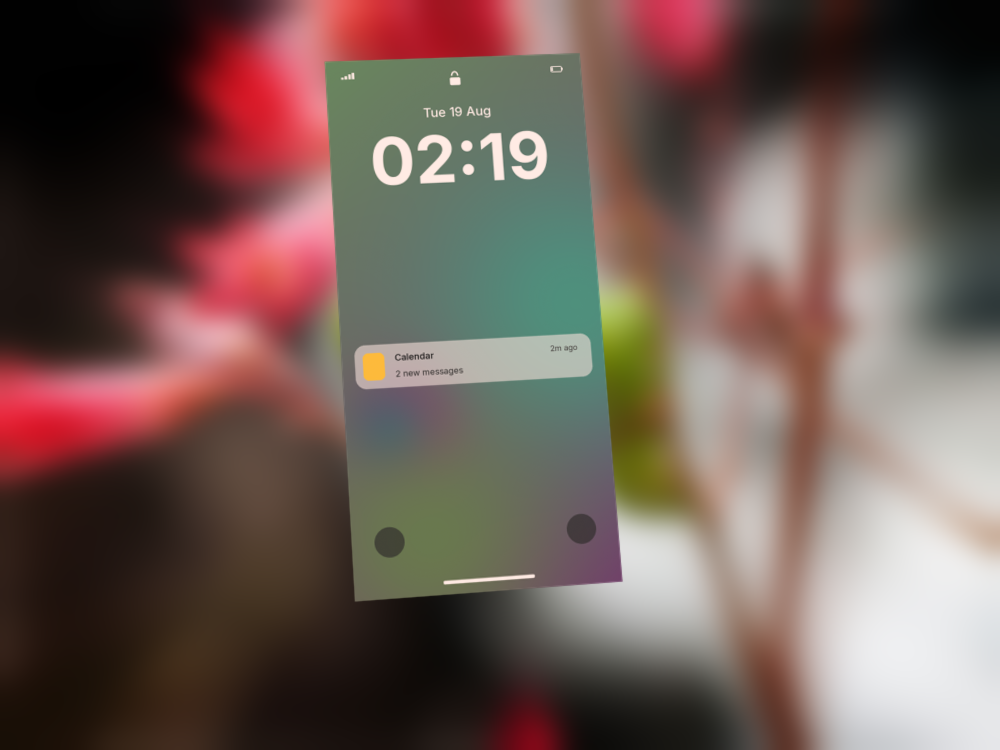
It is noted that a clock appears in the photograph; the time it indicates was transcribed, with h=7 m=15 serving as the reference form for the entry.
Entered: h=2 m=19
